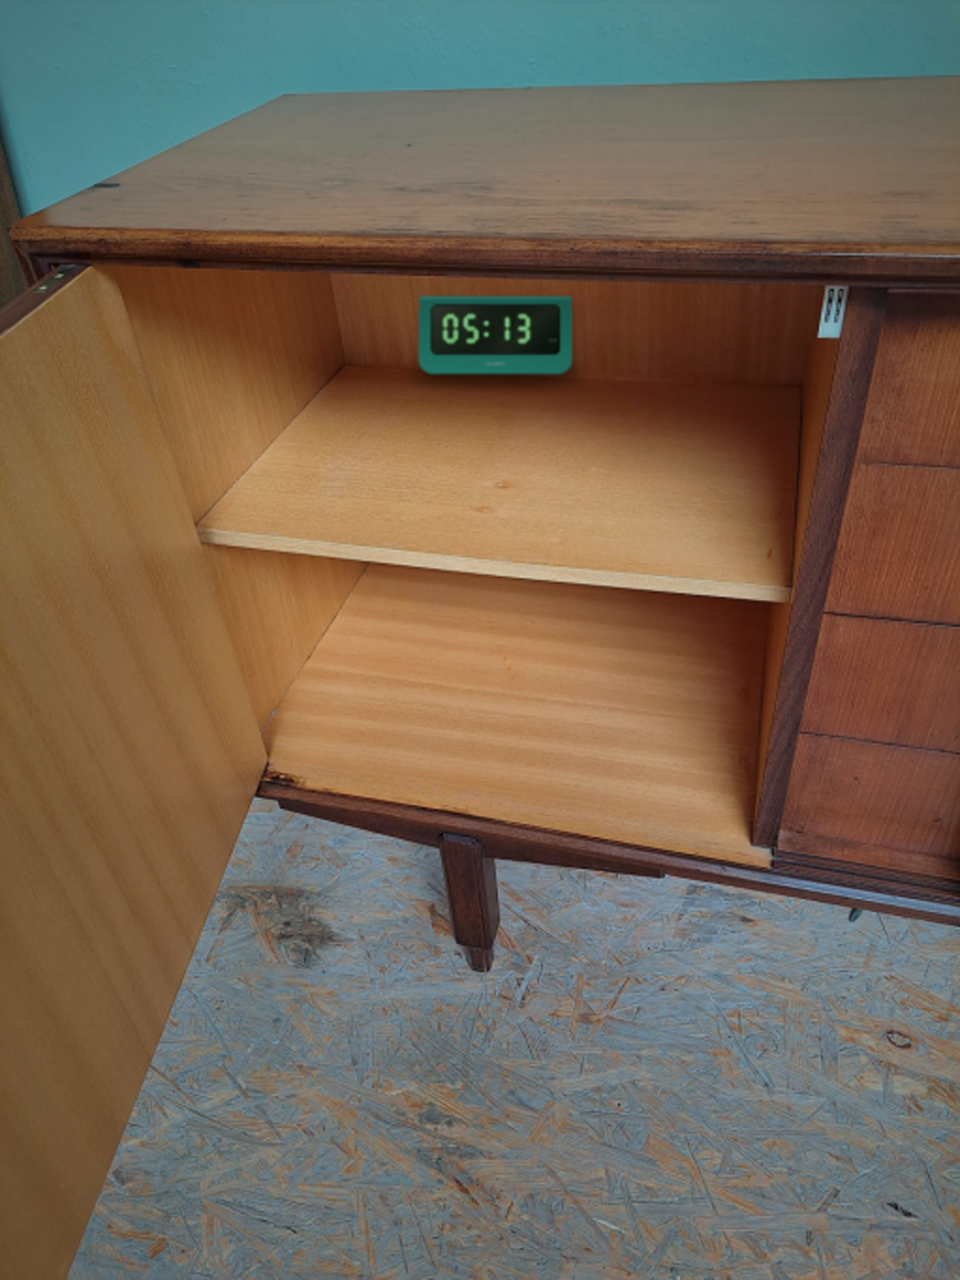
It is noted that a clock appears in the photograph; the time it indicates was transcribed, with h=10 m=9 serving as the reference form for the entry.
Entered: h=5 m=13
